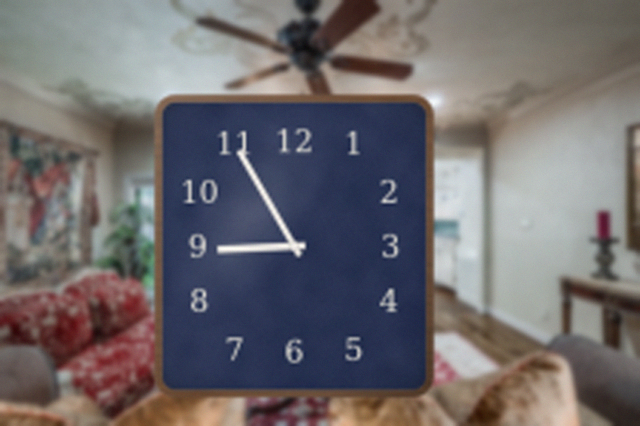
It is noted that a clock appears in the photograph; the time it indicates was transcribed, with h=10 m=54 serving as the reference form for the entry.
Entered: h=8 m=55
